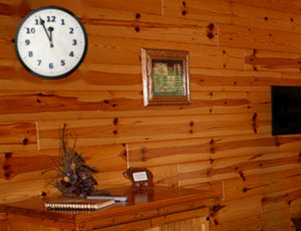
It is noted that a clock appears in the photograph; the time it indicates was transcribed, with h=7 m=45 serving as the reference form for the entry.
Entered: h=11 m=56
